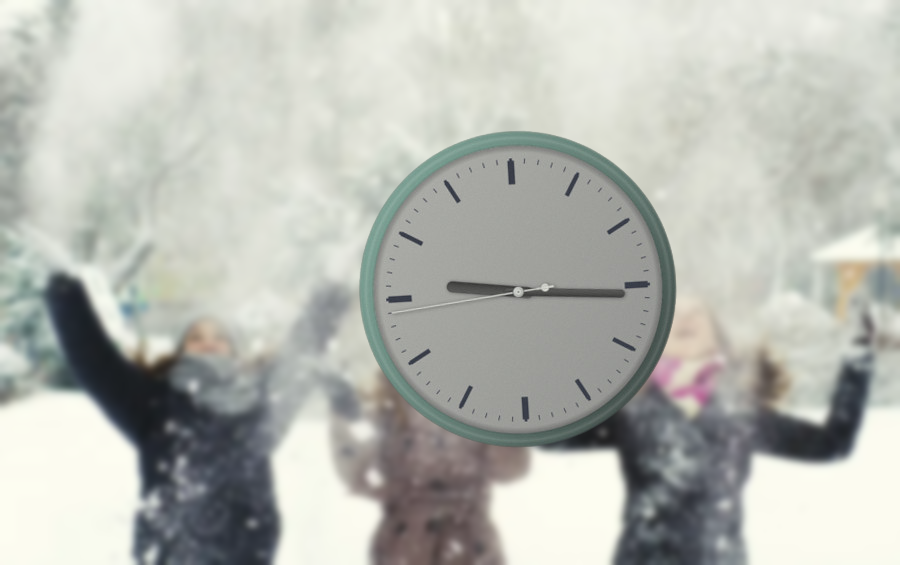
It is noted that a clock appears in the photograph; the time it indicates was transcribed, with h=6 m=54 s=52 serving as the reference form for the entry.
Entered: h=9 m=15 s=44
